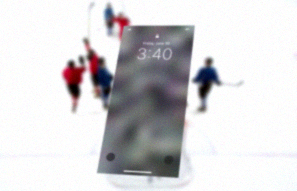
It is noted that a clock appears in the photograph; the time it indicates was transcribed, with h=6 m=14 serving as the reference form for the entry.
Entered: h=3 m=40
